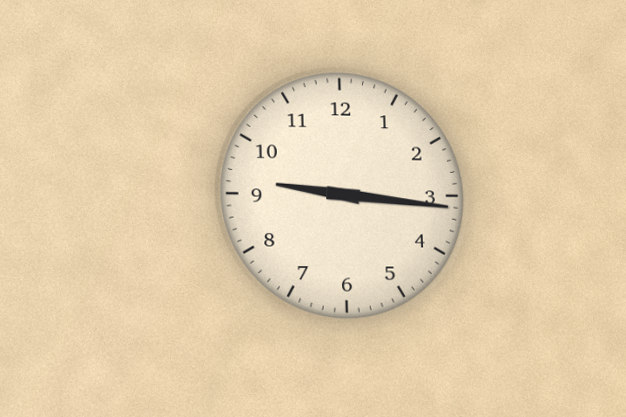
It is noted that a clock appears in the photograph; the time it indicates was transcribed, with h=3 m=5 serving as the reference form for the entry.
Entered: h=9 m=16
